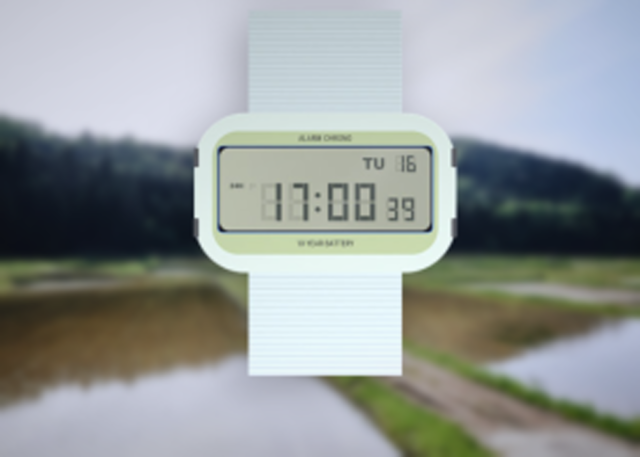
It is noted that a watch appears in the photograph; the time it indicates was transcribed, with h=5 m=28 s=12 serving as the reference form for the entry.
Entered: h=17 m=0 s=39
